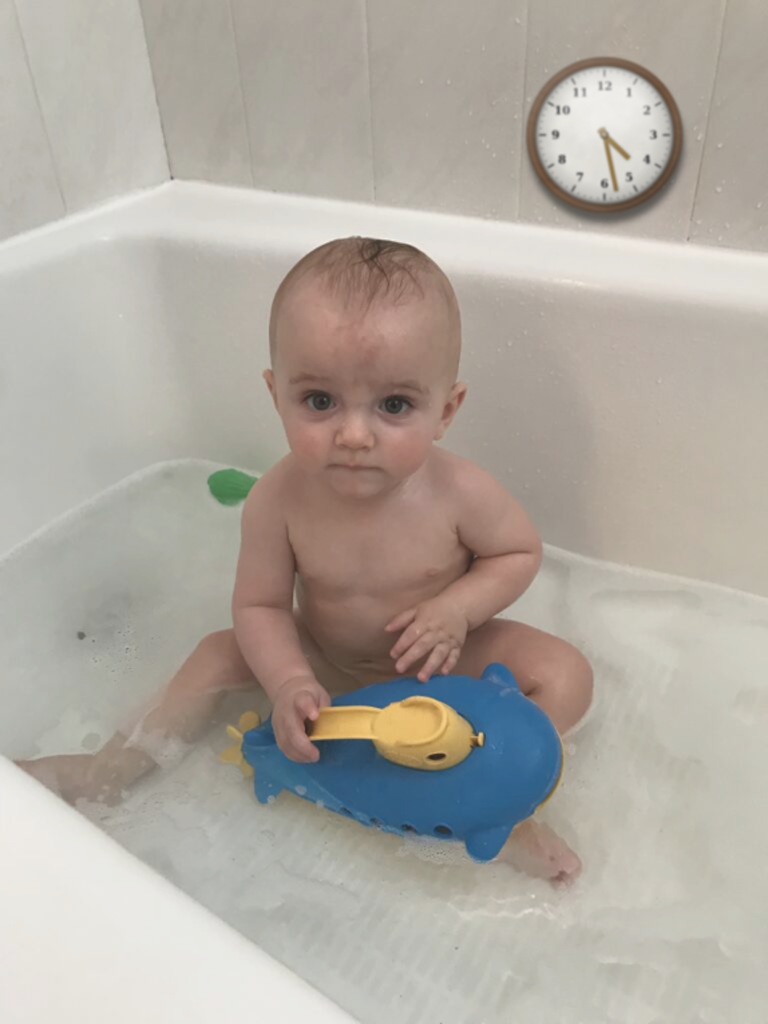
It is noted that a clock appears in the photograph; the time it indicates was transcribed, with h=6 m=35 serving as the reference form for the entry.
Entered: h=4 m=28
